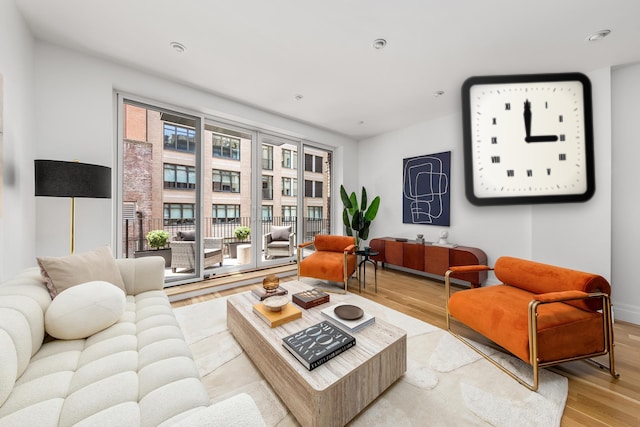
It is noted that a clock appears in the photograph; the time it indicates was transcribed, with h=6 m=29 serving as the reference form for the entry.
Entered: h=3 m=0
